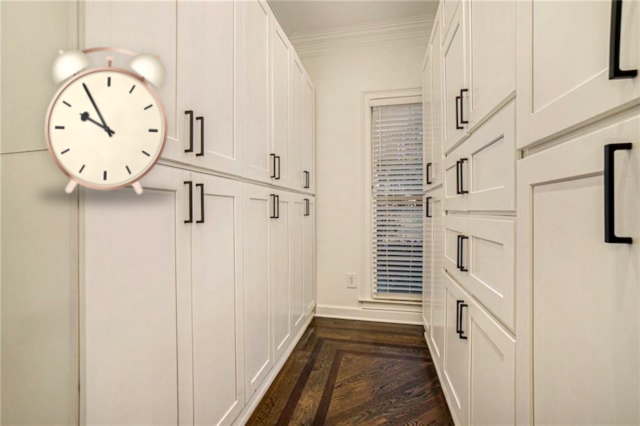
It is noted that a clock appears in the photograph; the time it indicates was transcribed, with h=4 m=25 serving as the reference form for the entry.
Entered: h=9 m=55
